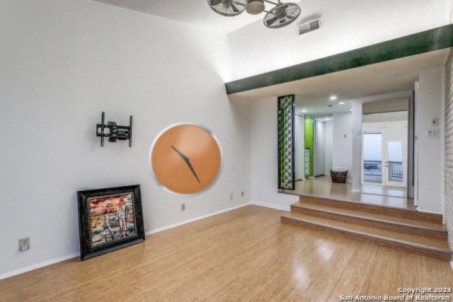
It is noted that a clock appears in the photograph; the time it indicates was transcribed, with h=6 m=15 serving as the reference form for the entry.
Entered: h=10 m=25
